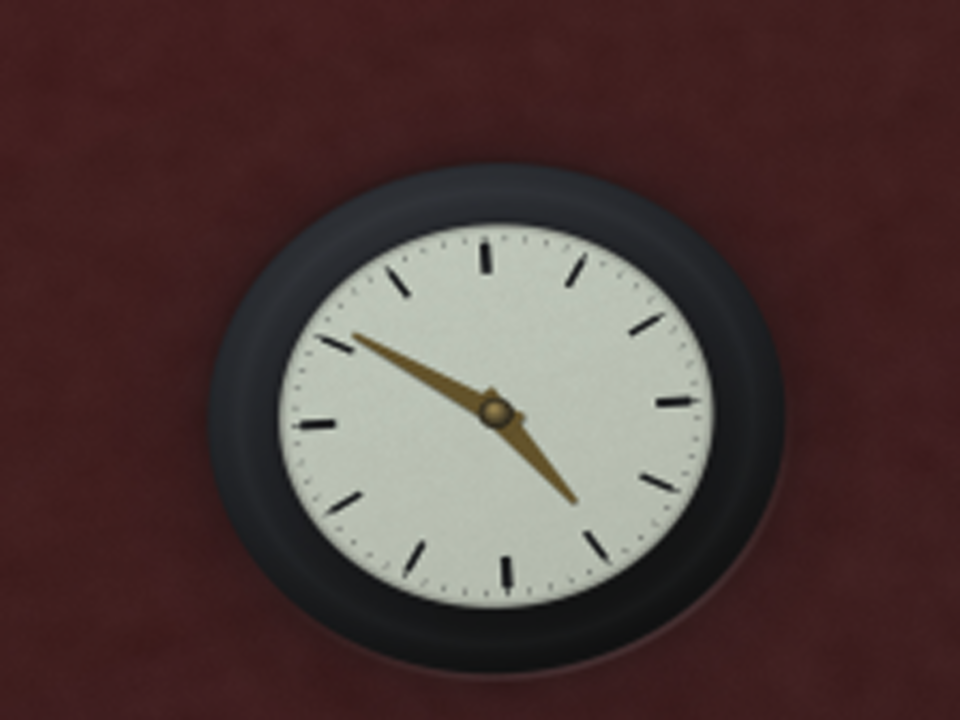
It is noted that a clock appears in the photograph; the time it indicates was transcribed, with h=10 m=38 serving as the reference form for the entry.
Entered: h=4 m=51
